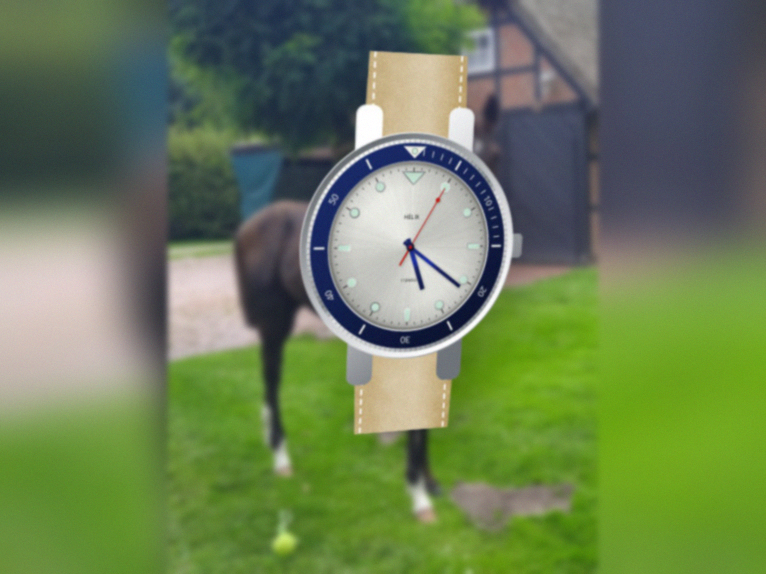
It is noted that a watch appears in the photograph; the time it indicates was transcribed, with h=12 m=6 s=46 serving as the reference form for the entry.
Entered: h=5 m=21 s=5
